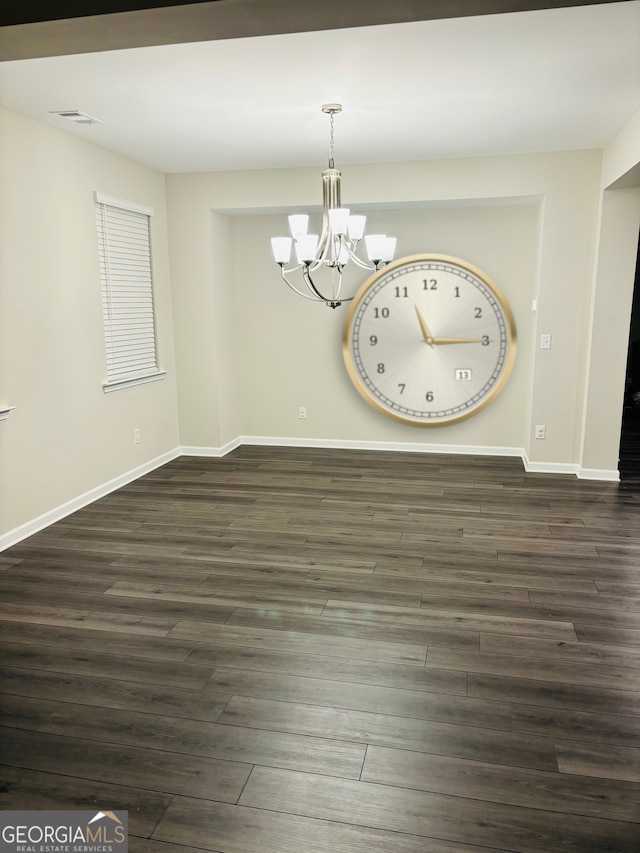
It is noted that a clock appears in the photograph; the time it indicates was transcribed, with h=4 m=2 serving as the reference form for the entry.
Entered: h=11 m=15
